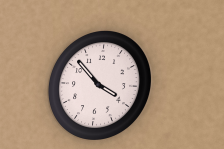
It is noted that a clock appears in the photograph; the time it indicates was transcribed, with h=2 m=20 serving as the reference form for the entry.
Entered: h=3 m=52
